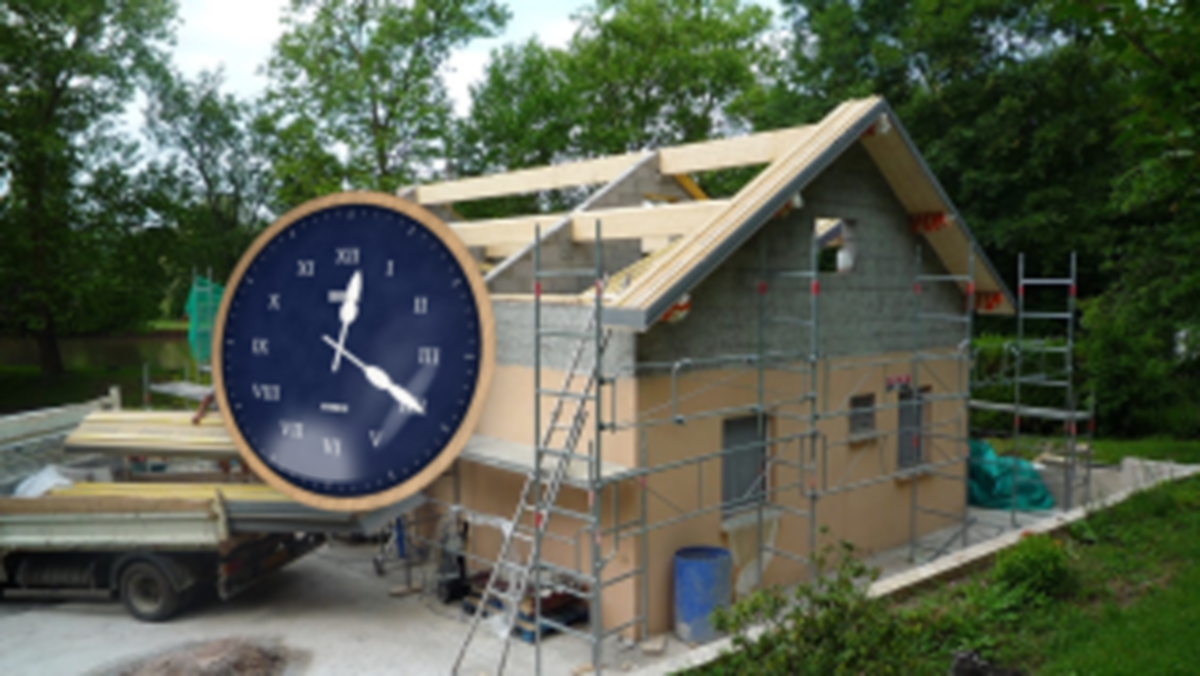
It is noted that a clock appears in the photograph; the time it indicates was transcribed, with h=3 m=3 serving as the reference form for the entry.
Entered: h=12 m=20
